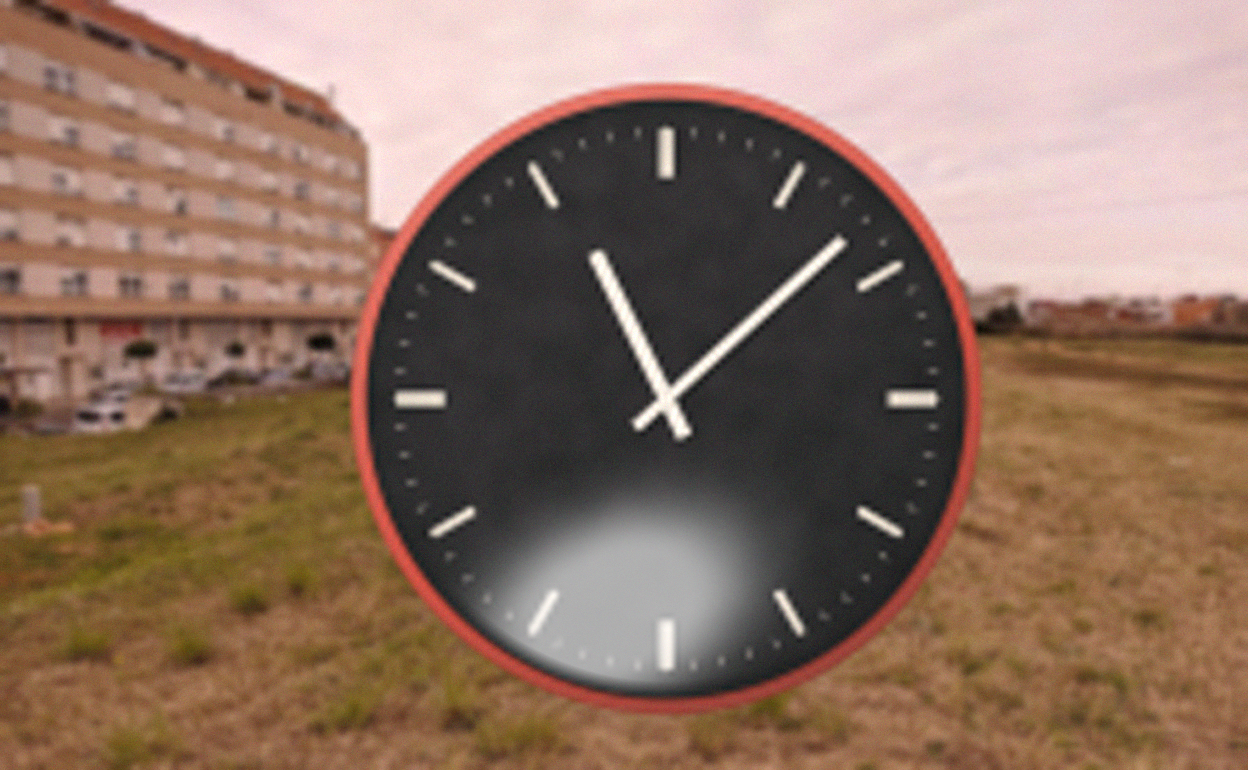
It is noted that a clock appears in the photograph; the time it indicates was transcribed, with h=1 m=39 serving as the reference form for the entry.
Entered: h=11 m=8
